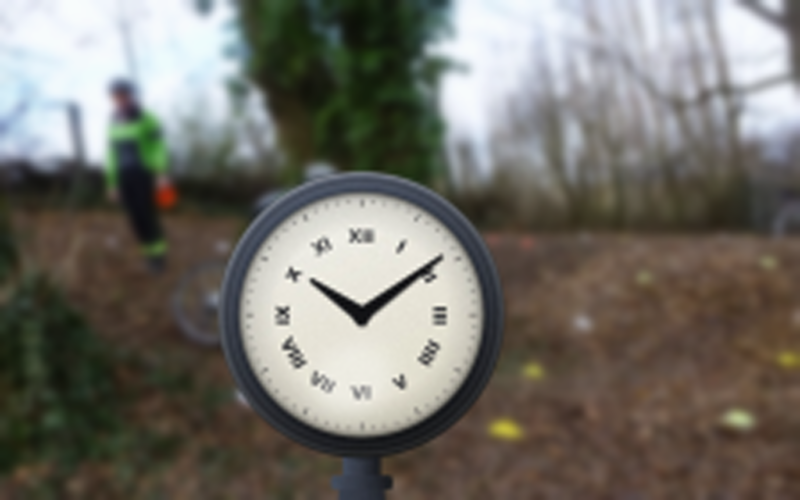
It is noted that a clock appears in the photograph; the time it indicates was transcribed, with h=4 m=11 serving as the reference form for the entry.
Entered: h=10 m=9
